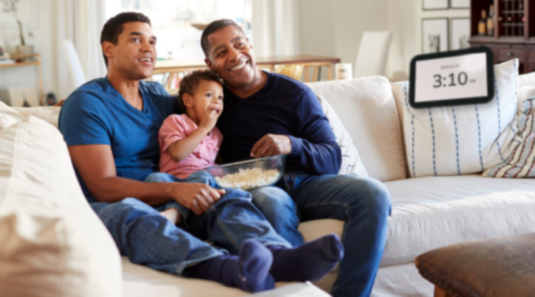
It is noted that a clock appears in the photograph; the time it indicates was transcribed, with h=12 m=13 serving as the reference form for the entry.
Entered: h=3 m=10
